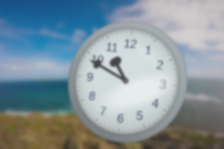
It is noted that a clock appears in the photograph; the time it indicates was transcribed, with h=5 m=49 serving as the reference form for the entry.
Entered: h=10 m=49
